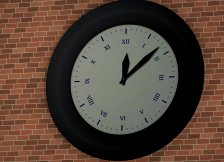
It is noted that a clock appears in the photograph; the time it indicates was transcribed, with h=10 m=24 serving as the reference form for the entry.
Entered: h=12 m=8
